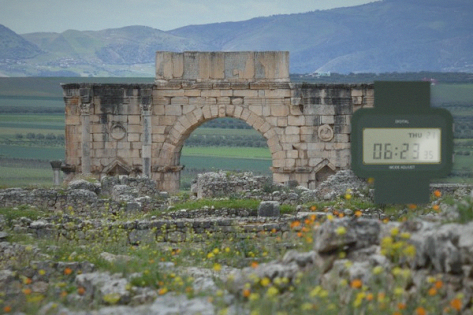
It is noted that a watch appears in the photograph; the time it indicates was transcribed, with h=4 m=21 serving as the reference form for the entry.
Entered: h=6 m=23
